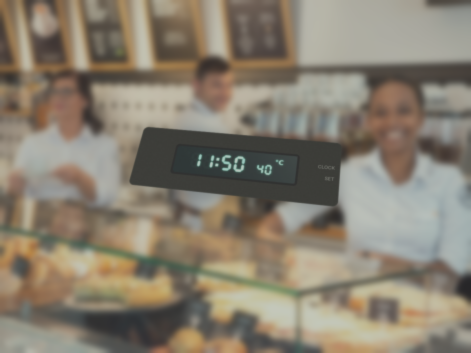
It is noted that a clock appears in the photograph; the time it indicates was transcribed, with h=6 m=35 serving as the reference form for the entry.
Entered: h=11 m=50
